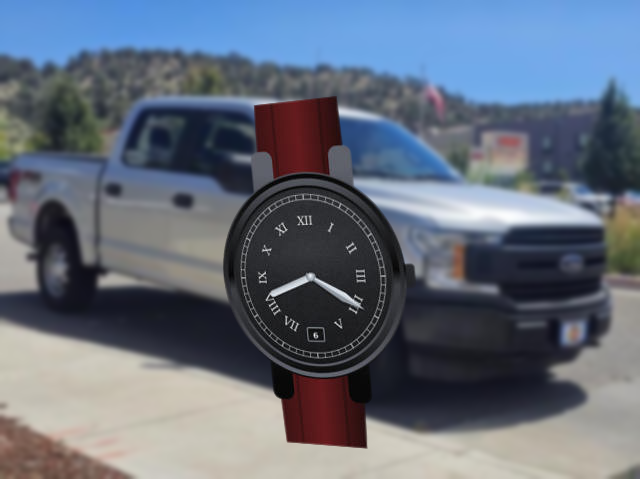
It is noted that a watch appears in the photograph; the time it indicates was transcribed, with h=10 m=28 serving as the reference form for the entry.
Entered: h=8 m=20
